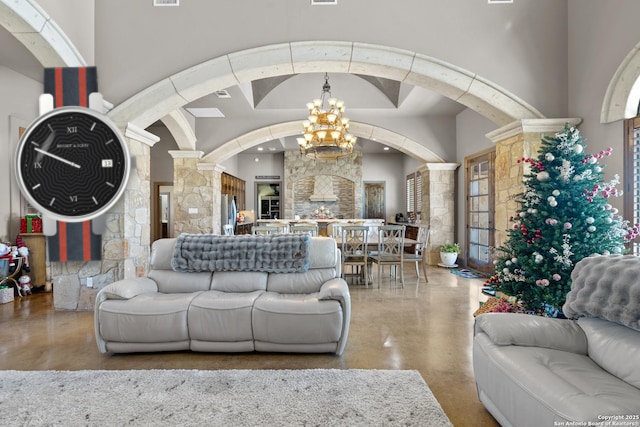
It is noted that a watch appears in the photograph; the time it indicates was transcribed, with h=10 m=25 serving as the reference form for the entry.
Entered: h=9 m=49
